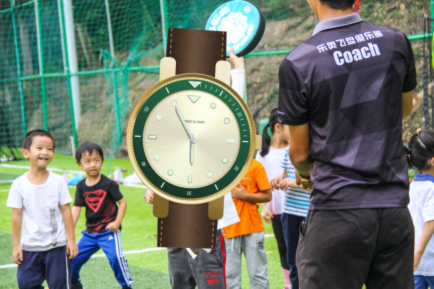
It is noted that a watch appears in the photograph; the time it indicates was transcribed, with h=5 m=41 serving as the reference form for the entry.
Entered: h=5 m=55
